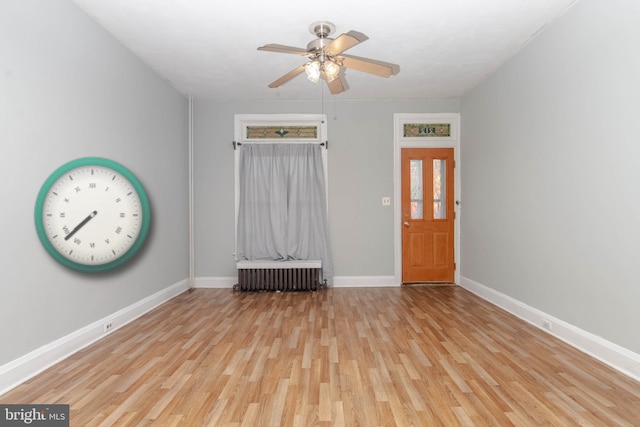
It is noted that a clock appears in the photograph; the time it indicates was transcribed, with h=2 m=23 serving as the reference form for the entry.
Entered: h=7 m=38
